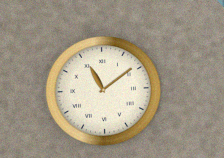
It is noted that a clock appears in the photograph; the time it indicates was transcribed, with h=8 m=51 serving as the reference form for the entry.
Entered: h=11 m=9
